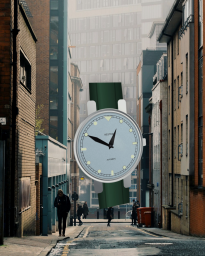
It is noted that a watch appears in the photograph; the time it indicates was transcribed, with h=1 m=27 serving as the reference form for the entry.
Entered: h=12 m=50
